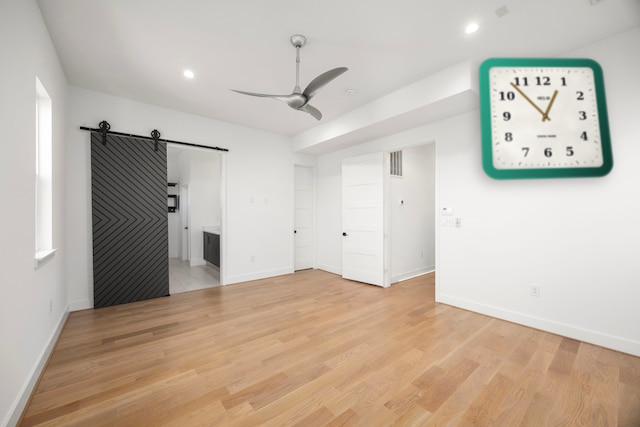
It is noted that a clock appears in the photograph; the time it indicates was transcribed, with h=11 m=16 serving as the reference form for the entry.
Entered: h=12 m=53
